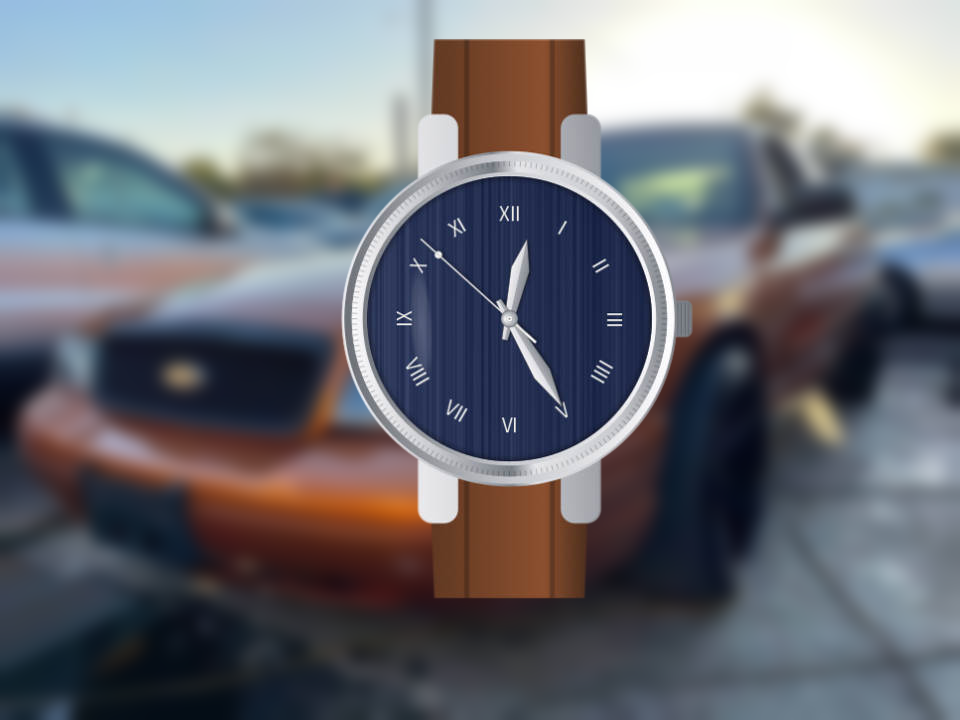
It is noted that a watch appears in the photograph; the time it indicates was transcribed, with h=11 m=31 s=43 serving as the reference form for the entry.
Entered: h=12 m=24 s=52
